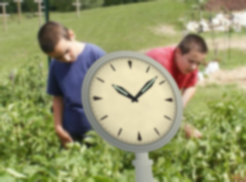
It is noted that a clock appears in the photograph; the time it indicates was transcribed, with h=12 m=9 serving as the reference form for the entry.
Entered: h=10 m=8
